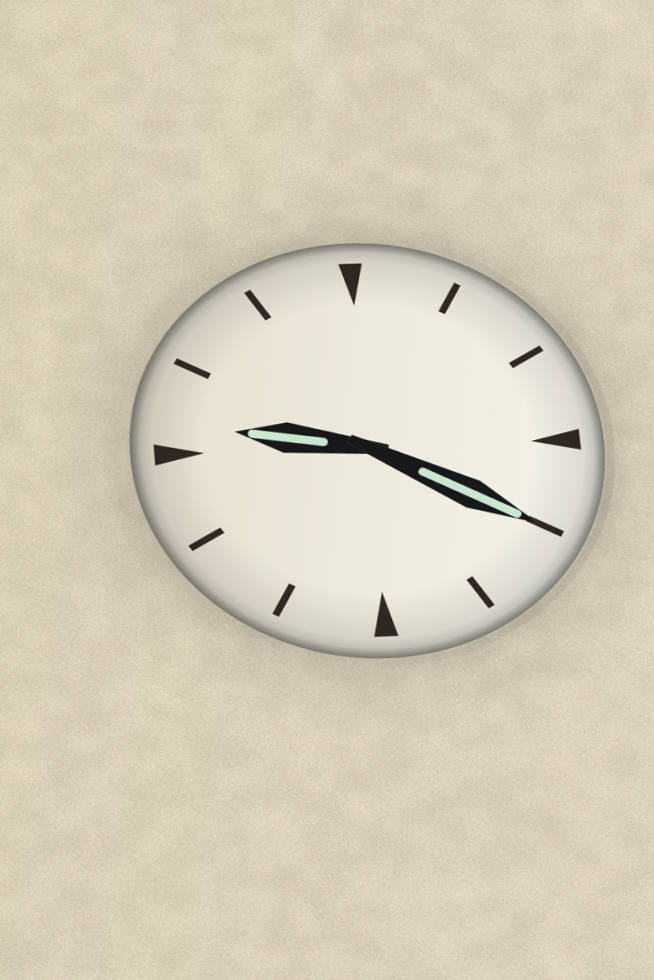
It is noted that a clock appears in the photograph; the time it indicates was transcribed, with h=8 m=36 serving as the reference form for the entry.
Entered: h=9 m=20
